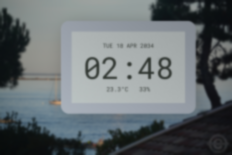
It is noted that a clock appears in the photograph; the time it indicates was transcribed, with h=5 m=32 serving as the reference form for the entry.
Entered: h=2 m=48
